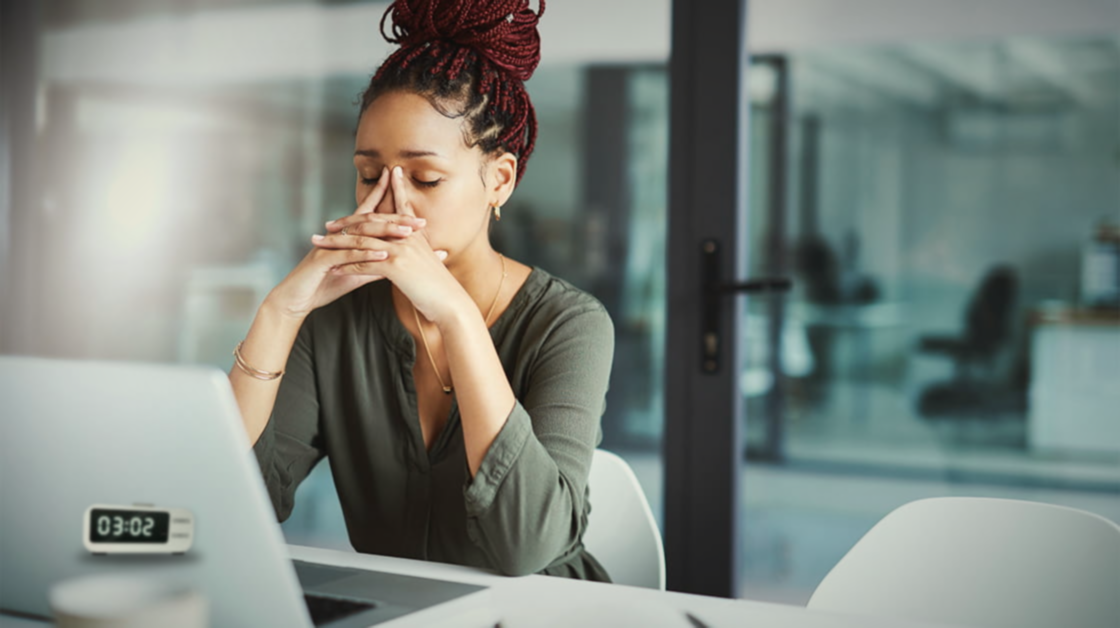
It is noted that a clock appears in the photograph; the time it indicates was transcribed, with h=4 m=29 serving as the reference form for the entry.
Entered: h=3 m=2
